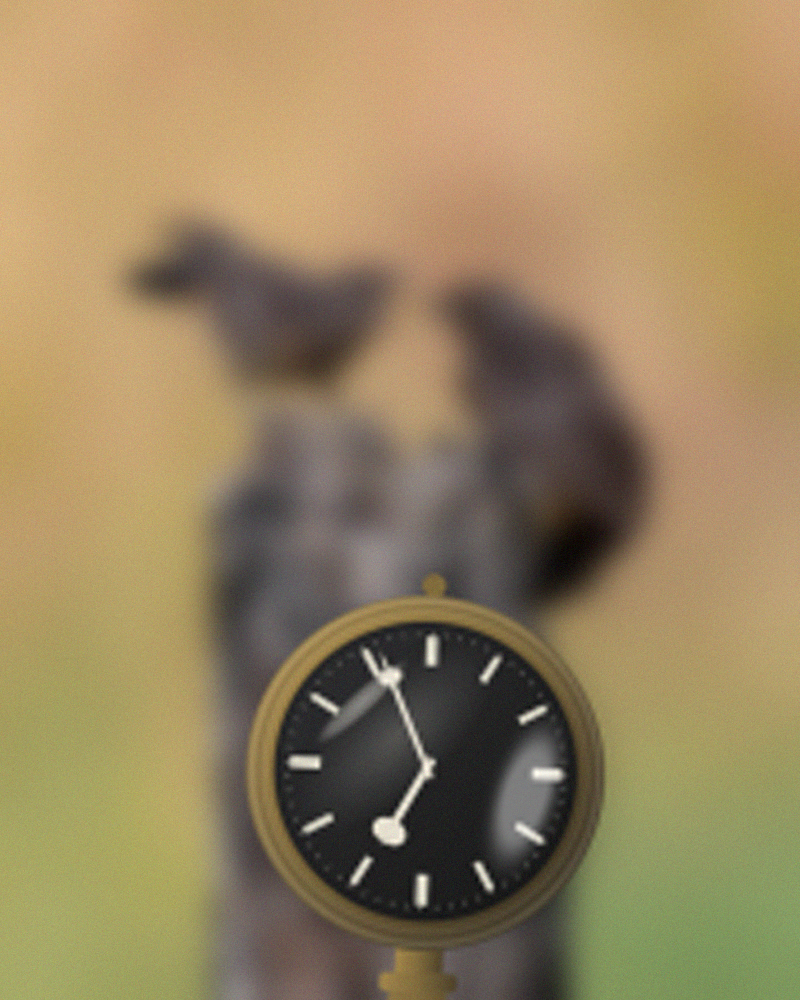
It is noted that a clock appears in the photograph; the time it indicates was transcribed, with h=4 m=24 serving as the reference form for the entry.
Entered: h=6 m=56
